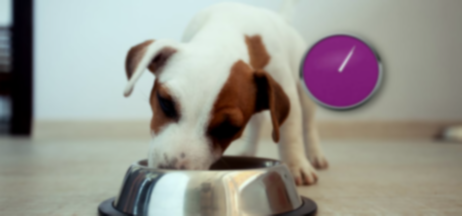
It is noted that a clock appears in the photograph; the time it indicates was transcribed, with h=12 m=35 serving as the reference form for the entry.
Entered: h=1 m=5
